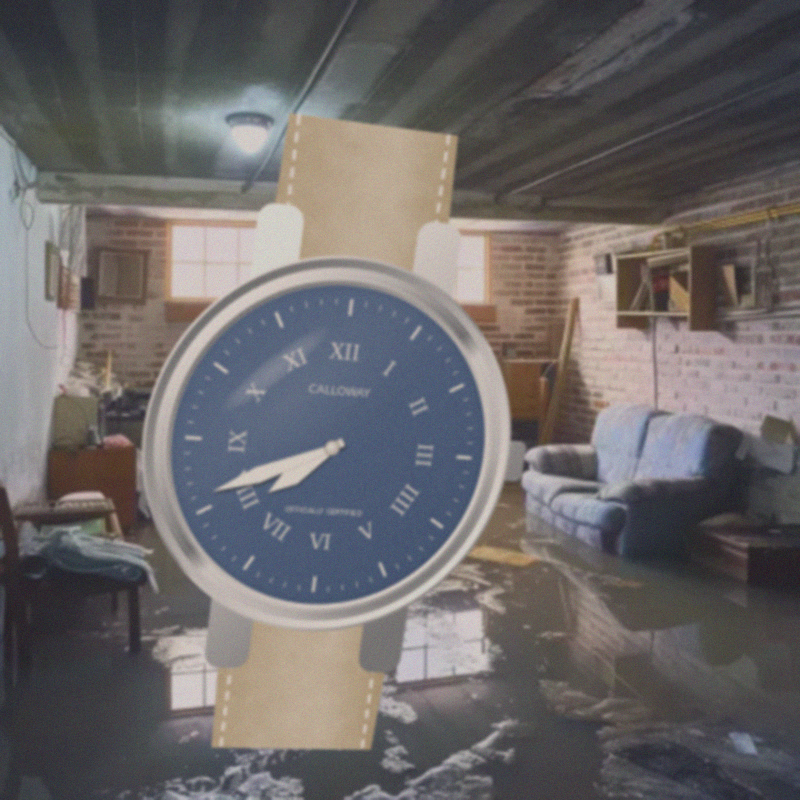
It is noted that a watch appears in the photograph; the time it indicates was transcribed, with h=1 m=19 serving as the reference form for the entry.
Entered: h=7 m=41
